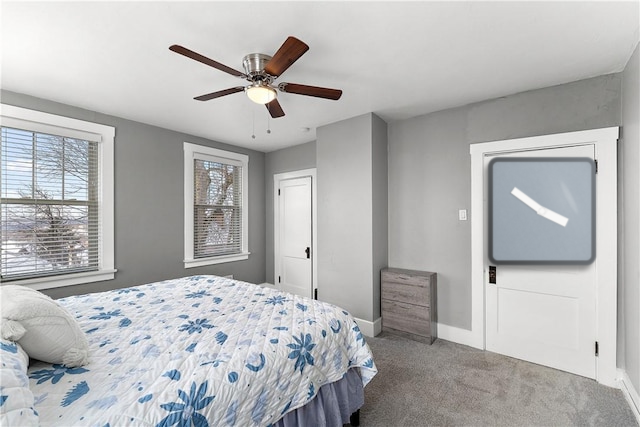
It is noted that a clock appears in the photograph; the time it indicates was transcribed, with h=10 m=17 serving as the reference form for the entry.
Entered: h=3 m=51
